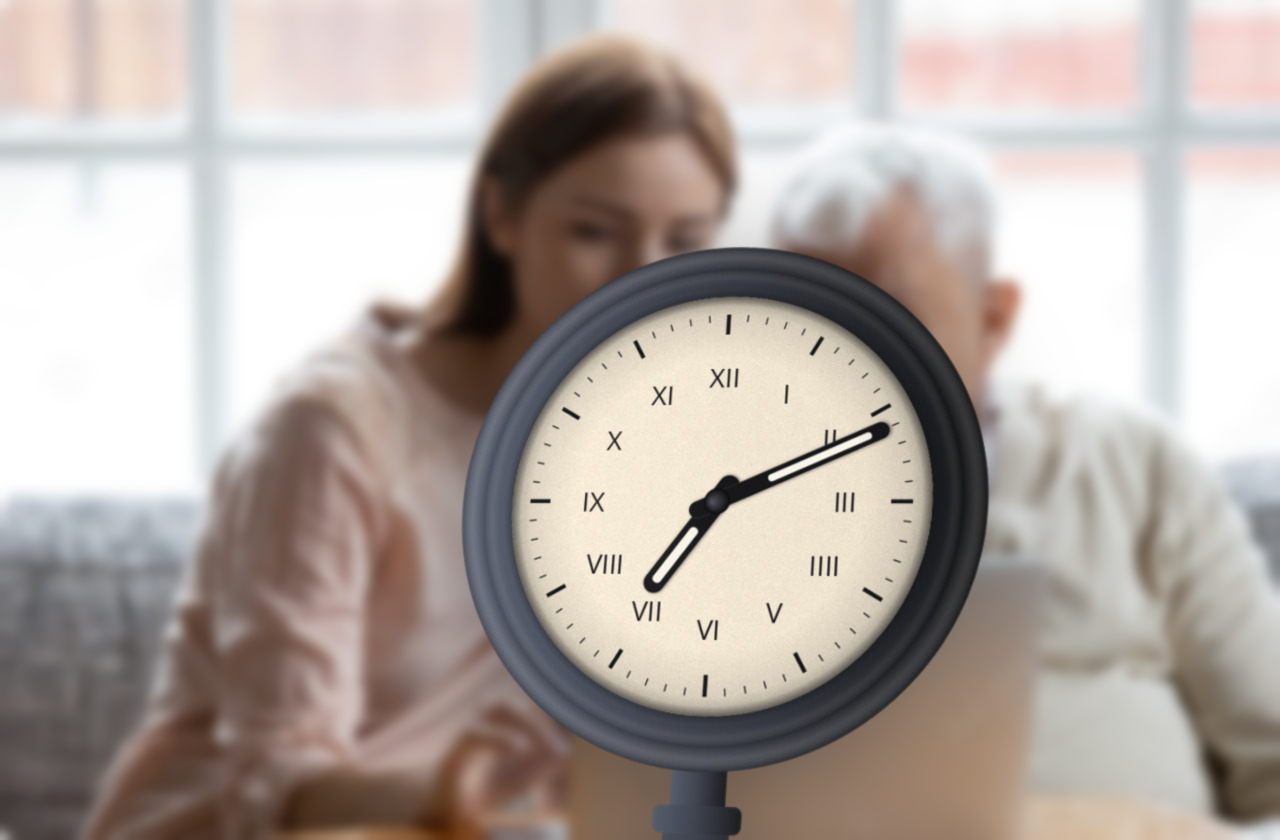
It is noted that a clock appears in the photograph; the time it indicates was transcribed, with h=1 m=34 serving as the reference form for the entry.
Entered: h=7 m=11
